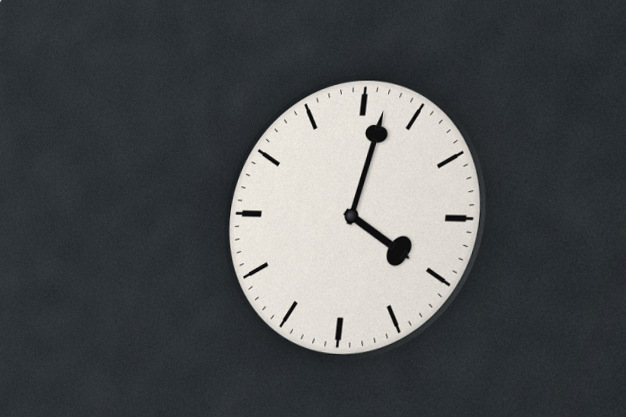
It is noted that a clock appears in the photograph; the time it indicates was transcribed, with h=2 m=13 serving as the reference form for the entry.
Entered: h=4 m=2
